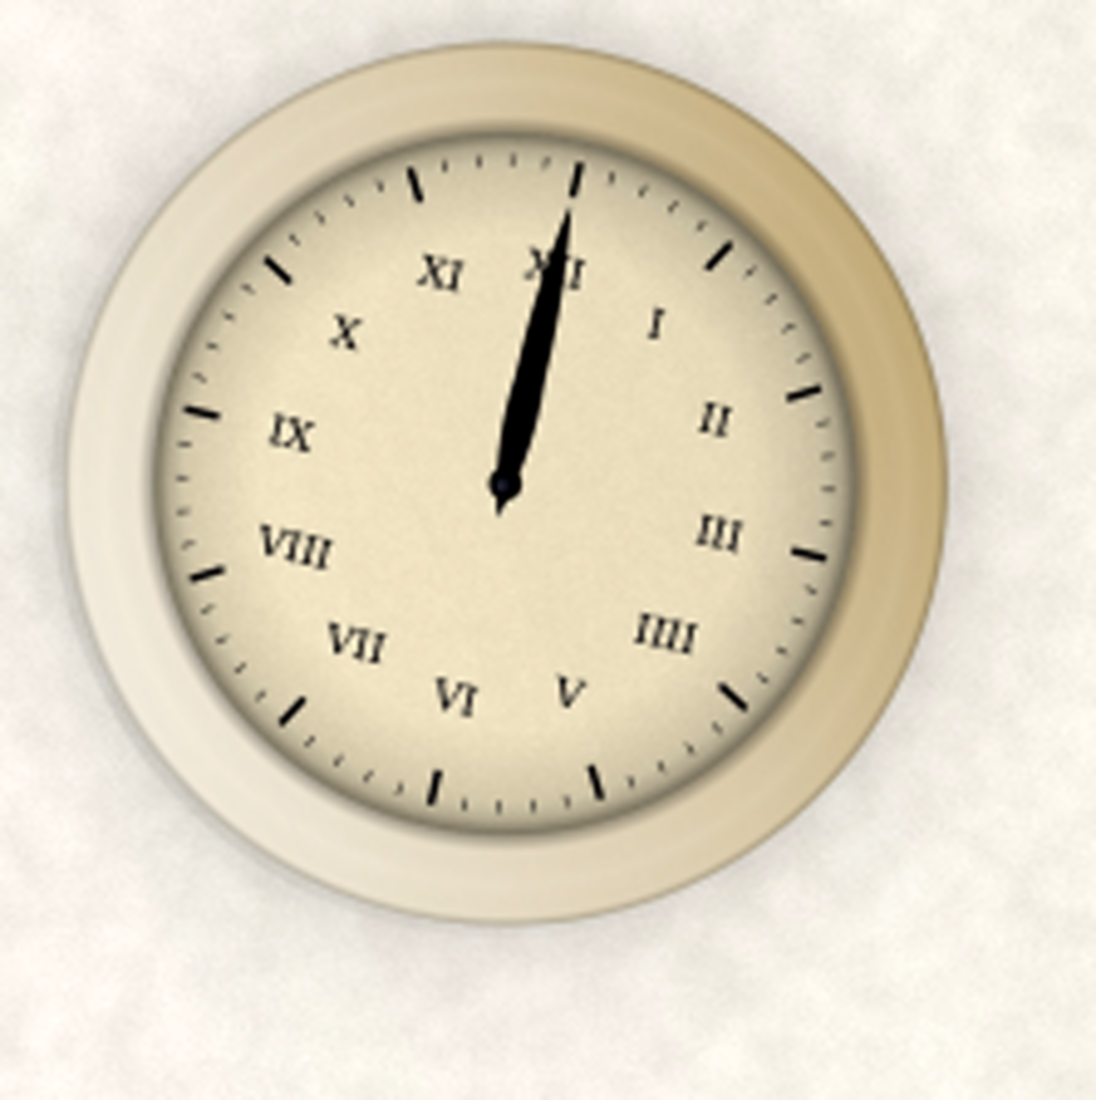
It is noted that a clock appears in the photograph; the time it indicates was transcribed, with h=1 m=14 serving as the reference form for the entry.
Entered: h=12 m=0
